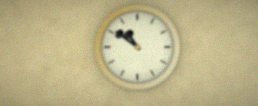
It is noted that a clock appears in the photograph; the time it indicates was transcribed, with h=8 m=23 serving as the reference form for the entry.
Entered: h=10 m=51
